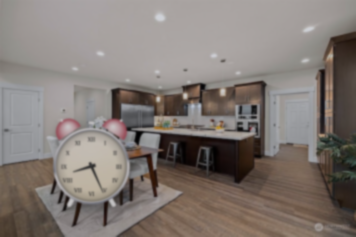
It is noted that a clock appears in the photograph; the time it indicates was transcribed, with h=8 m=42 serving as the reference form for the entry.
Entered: h=8 m=26
